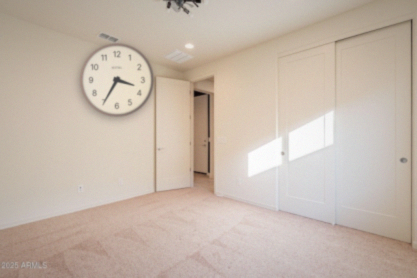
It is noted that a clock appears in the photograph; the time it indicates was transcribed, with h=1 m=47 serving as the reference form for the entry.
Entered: h=3 m=35
